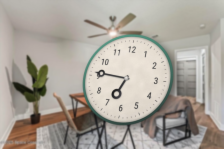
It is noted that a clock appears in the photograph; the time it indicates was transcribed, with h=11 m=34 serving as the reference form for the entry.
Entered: h=6 m=46
